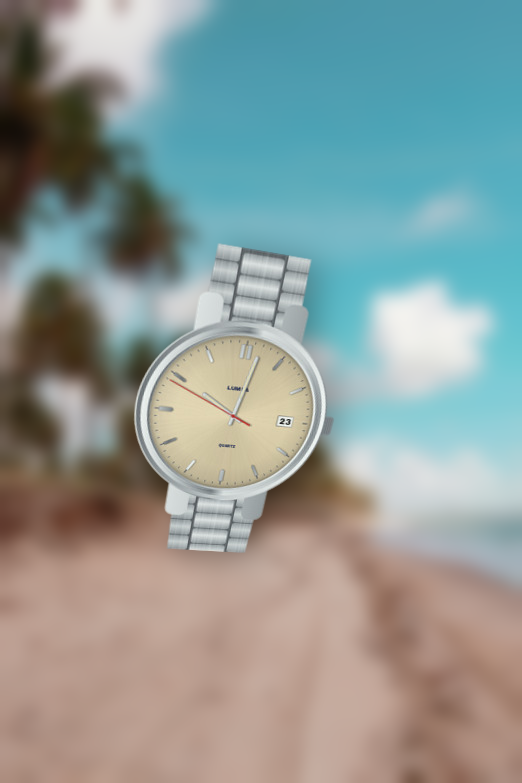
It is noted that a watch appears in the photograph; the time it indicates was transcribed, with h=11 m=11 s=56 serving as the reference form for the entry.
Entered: h=10 m=1 s=49
